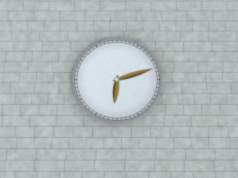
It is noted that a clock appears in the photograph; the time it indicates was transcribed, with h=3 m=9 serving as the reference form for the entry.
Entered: h=6 m=12
